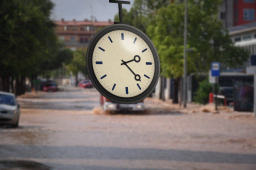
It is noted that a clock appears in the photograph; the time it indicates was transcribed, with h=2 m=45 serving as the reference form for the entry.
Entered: h=2 m=23
